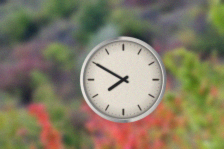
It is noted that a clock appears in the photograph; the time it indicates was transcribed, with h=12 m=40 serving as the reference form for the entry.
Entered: h=7 m=50
